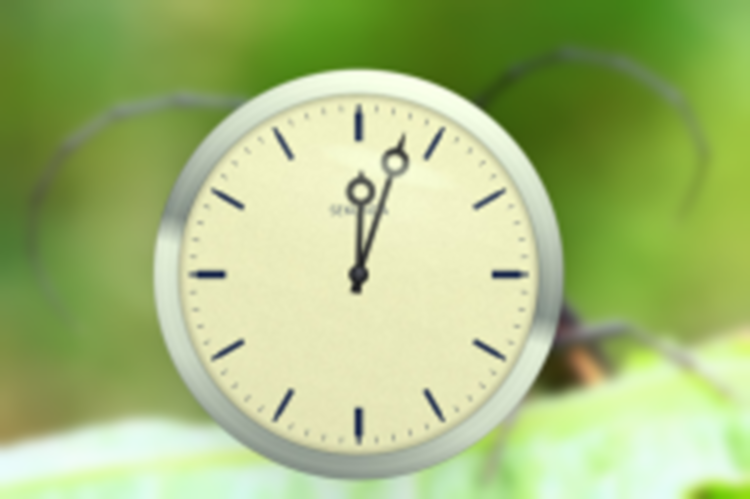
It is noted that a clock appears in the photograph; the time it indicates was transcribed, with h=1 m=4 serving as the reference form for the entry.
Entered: h=12 m=3
